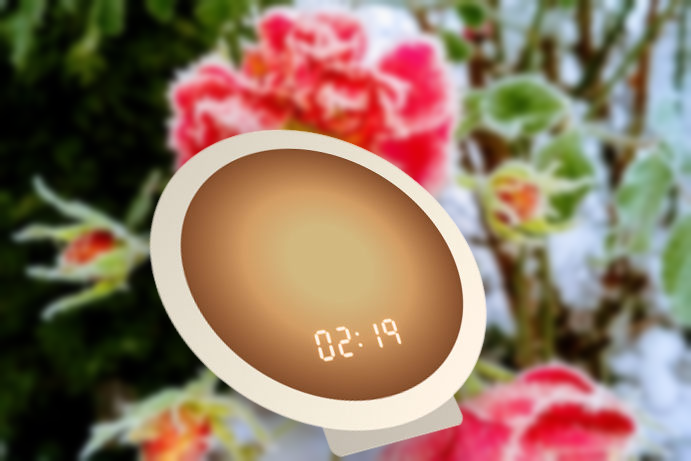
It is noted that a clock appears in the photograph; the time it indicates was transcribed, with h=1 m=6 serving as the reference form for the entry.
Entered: h=2 m=19
